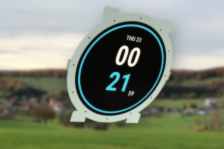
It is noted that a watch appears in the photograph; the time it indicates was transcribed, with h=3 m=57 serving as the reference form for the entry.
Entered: h=0 m=21
